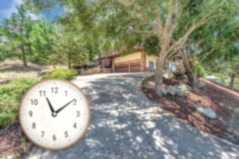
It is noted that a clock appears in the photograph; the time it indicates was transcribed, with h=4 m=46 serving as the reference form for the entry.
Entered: h=11 m=9
